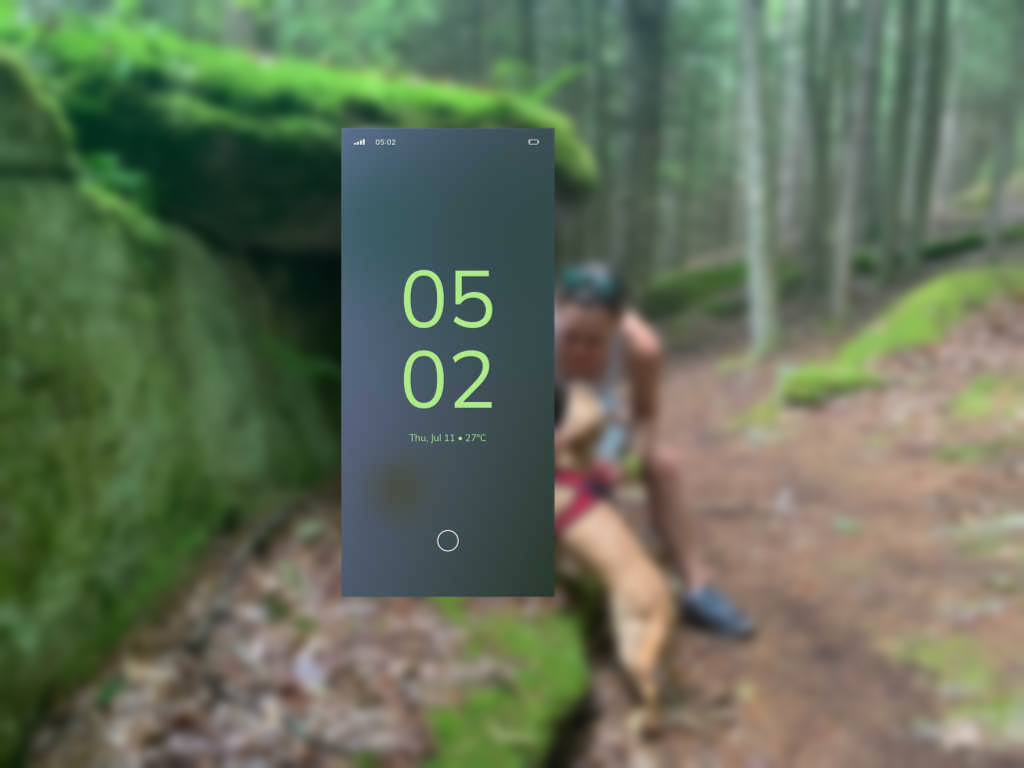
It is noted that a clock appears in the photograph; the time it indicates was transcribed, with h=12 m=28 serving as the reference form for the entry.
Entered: h=5 m=2
